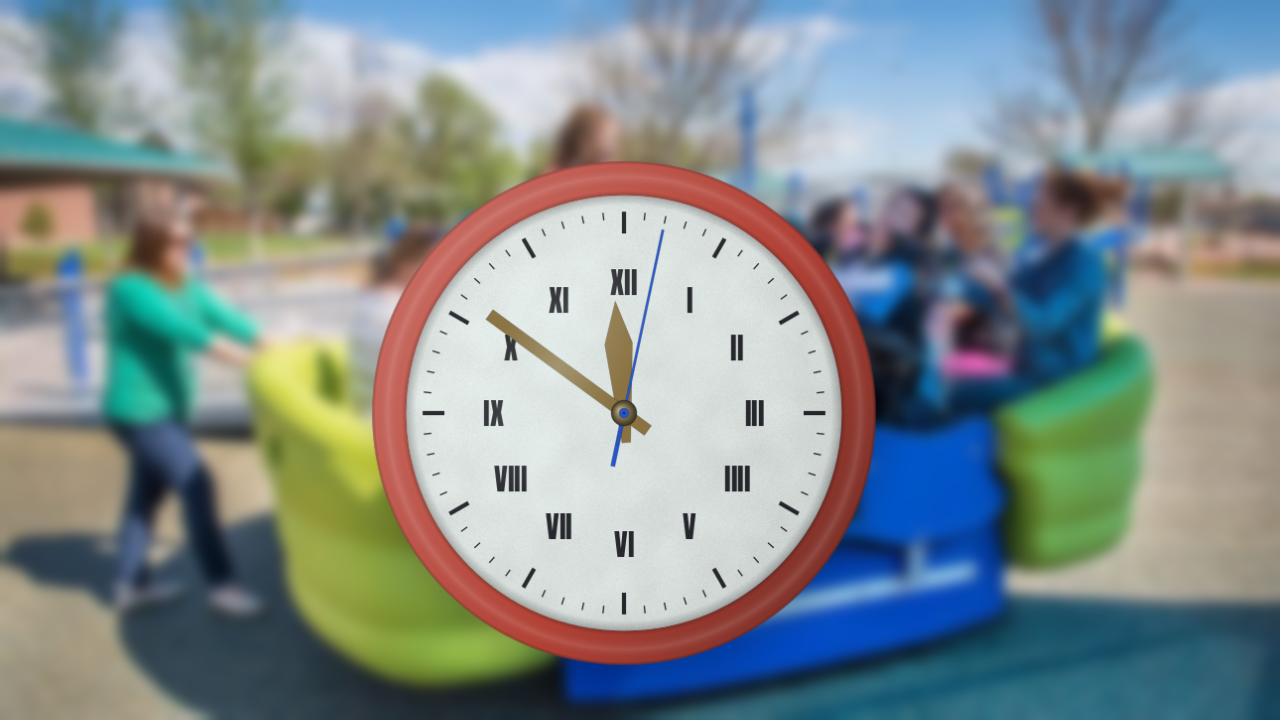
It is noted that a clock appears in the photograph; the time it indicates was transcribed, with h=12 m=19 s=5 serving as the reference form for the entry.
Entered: h=11 m=51 s=2
